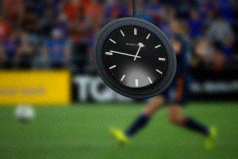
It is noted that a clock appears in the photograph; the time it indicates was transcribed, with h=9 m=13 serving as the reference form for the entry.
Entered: h=12 m=46
